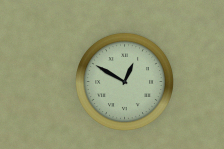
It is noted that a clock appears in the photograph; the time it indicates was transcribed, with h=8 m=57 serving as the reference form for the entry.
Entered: h=12 m=50
